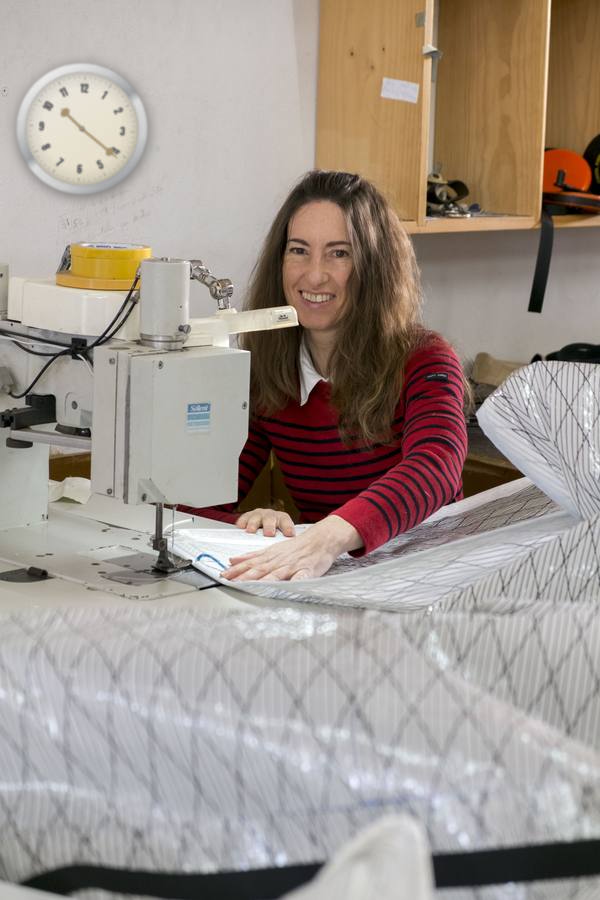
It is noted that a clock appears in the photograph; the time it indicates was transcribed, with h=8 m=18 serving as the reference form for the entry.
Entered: h=10 m=21
